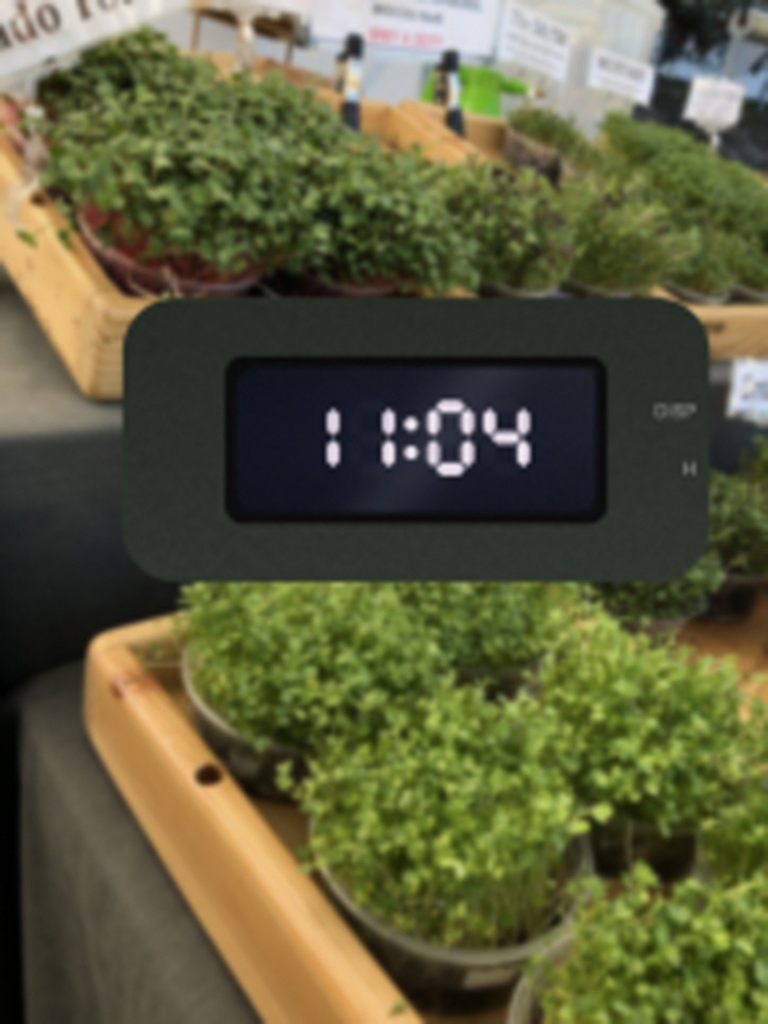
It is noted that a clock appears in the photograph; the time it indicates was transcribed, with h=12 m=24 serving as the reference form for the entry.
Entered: h=11 m=4
